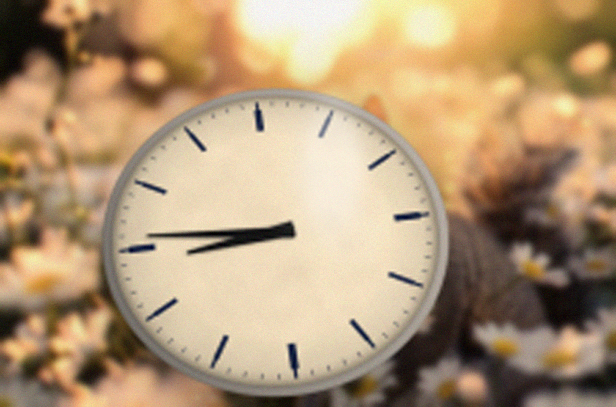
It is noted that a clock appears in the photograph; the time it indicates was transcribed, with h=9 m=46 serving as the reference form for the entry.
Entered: h=8 m=46
